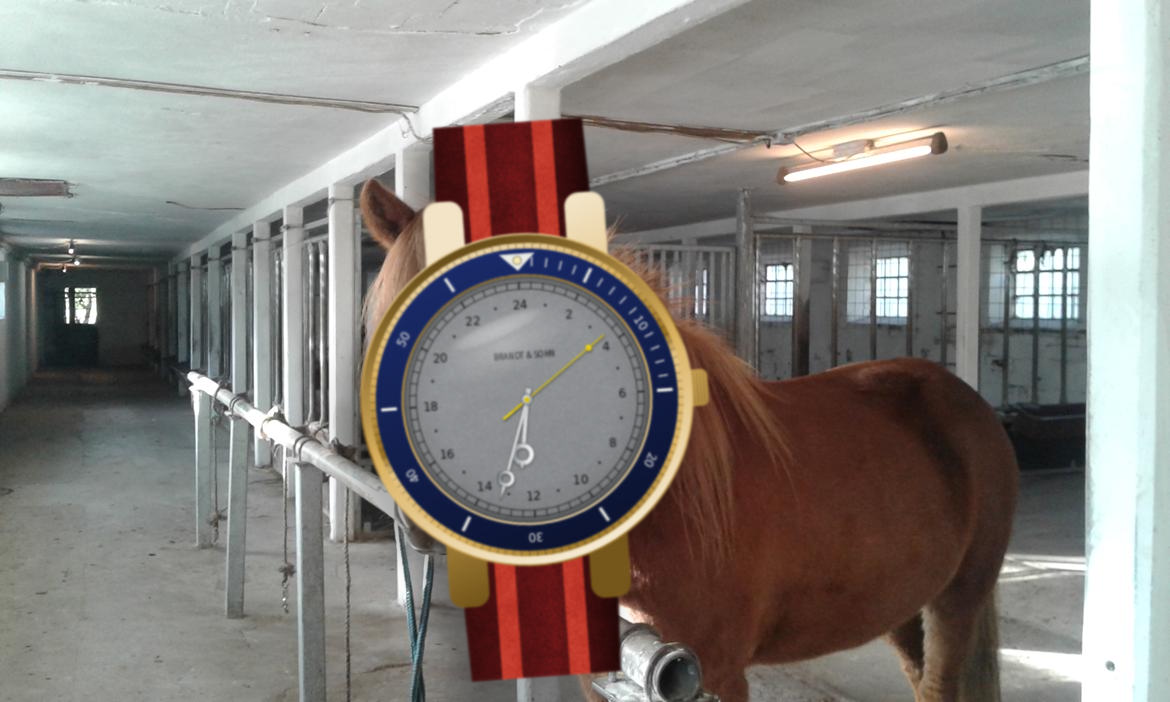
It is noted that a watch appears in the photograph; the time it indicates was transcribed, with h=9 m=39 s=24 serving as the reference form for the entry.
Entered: h=12 m=33 s=9
